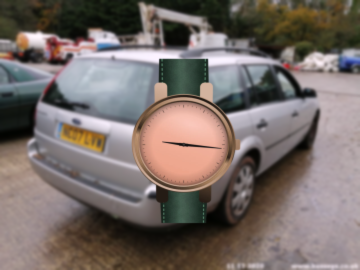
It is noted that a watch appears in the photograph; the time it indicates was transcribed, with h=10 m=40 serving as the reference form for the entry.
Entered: h=9 m=16
